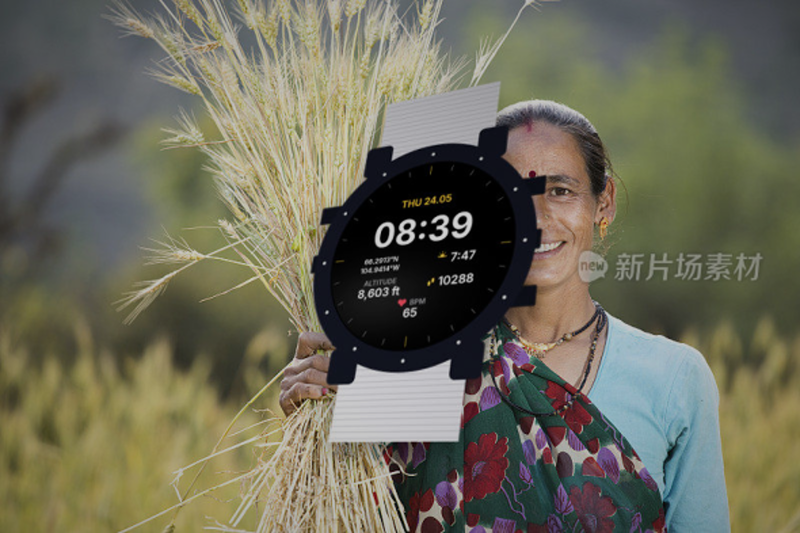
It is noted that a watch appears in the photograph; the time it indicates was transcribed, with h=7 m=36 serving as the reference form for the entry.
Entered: h=8 m=39
